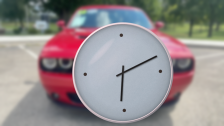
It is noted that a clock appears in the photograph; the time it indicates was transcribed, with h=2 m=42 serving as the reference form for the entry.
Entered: h=6 m=11
